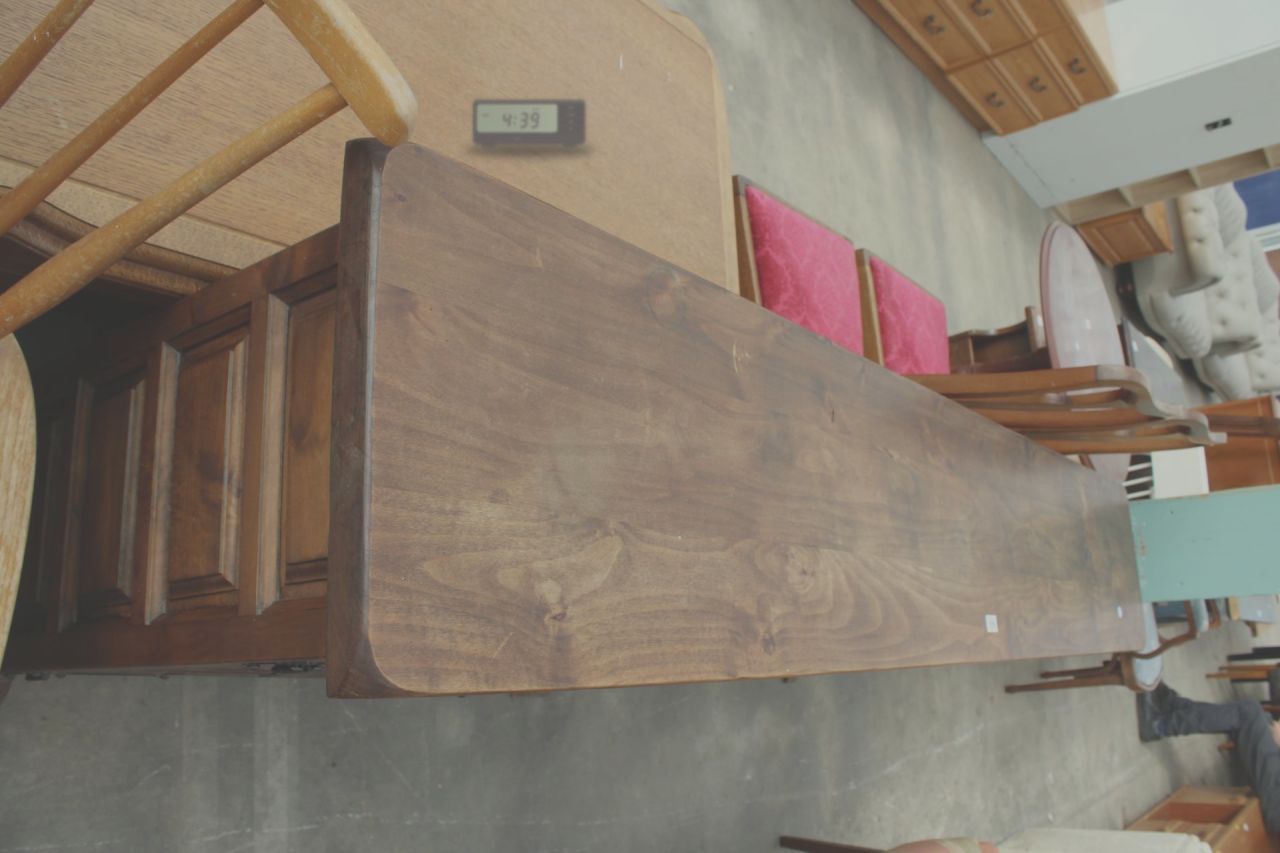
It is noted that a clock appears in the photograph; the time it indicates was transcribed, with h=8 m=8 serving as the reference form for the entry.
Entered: h=4 m=39
